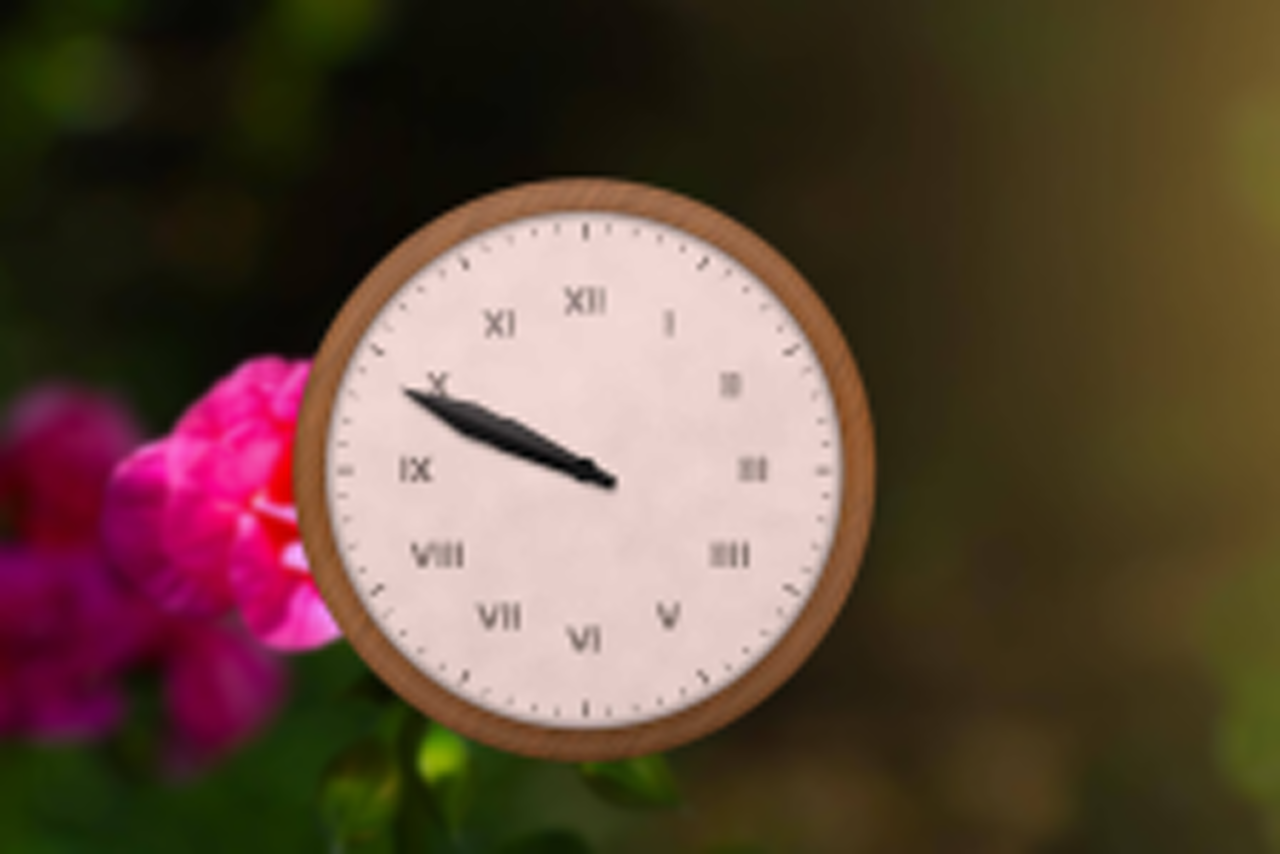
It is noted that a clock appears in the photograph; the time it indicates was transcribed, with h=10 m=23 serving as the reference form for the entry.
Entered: h=9 m=49
